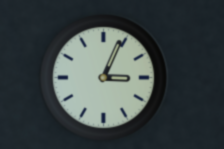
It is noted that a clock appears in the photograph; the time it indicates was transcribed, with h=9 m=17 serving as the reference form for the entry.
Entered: h=3 m=4
